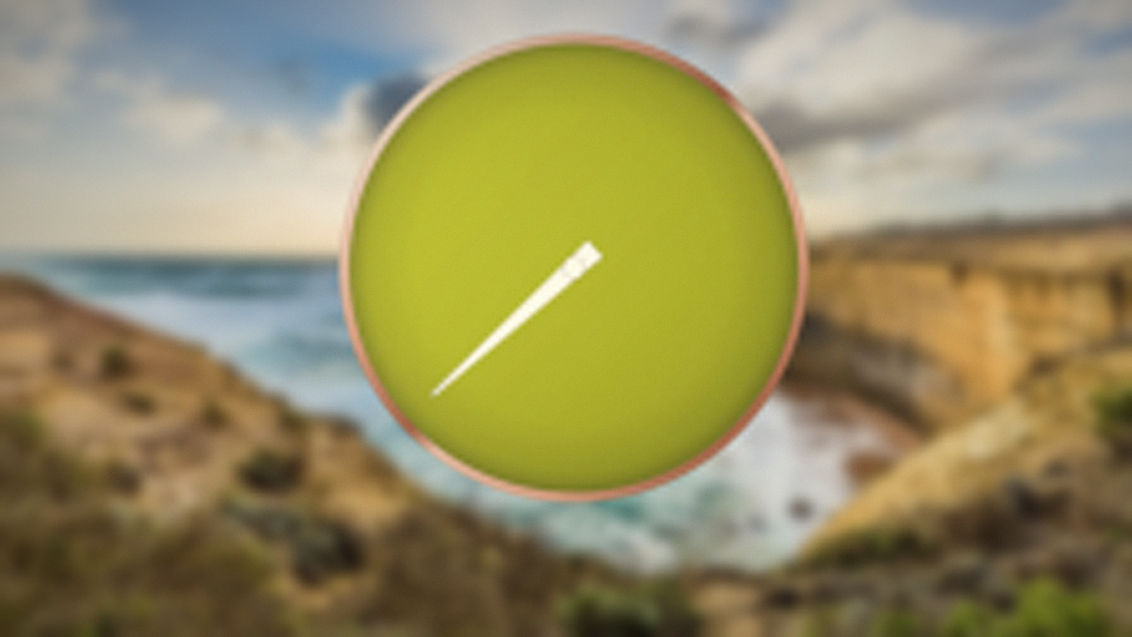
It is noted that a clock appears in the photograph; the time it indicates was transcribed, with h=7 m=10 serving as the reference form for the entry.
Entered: h=7 m=38
